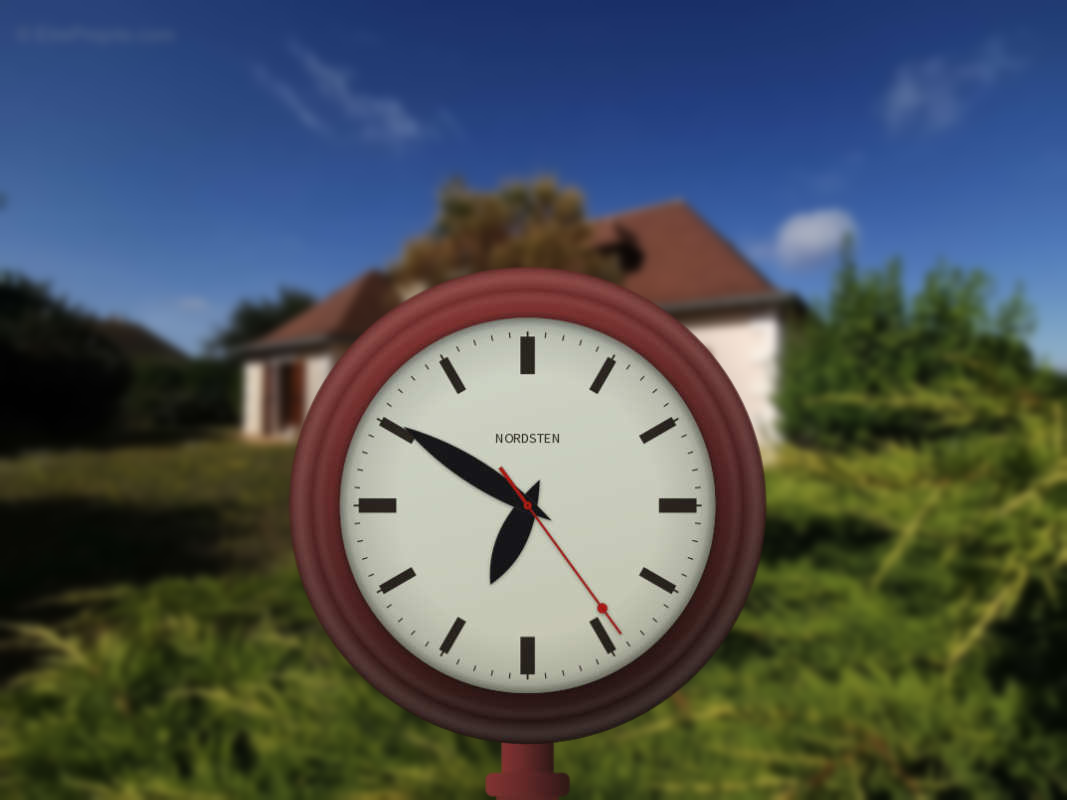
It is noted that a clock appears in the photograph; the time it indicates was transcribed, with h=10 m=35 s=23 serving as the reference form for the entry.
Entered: h=6 m=50 s=24
